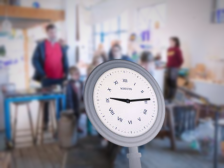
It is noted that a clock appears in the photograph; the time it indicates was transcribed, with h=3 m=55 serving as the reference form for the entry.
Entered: h=9 m=14
